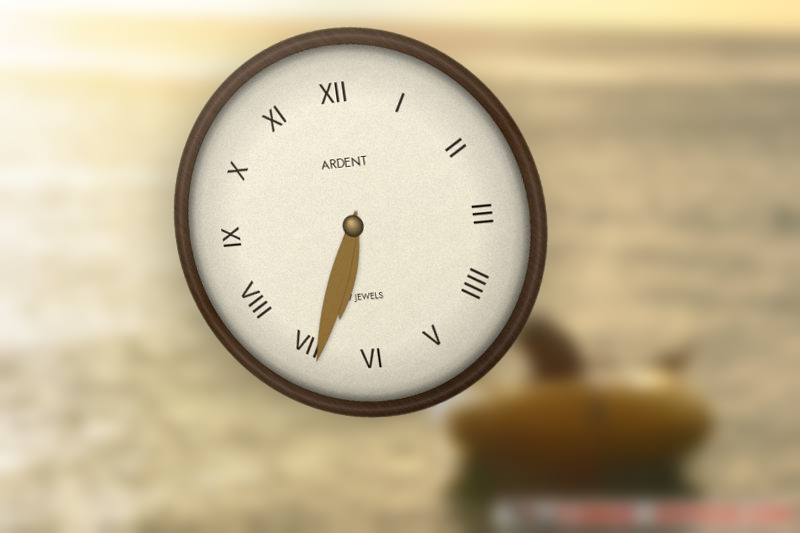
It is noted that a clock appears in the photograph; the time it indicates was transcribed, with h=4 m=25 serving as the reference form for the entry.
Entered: h=6 m=34
